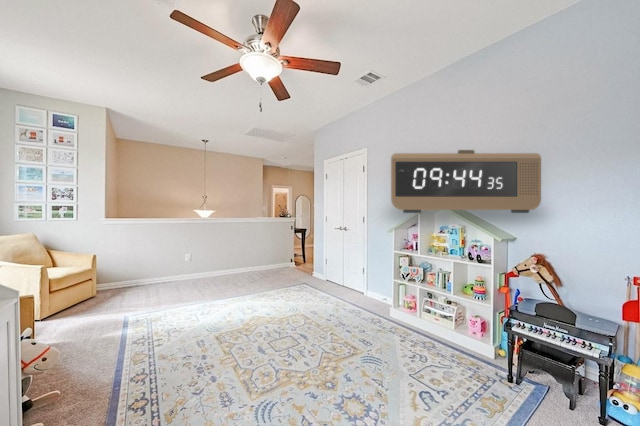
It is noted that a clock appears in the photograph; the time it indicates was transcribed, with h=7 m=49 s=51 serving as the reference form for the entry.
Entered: h=9 m=44 s=35
